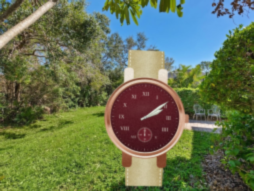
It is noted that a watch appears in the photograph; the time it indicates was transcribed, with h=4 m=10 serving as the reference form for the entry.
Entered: h=2 m=9
